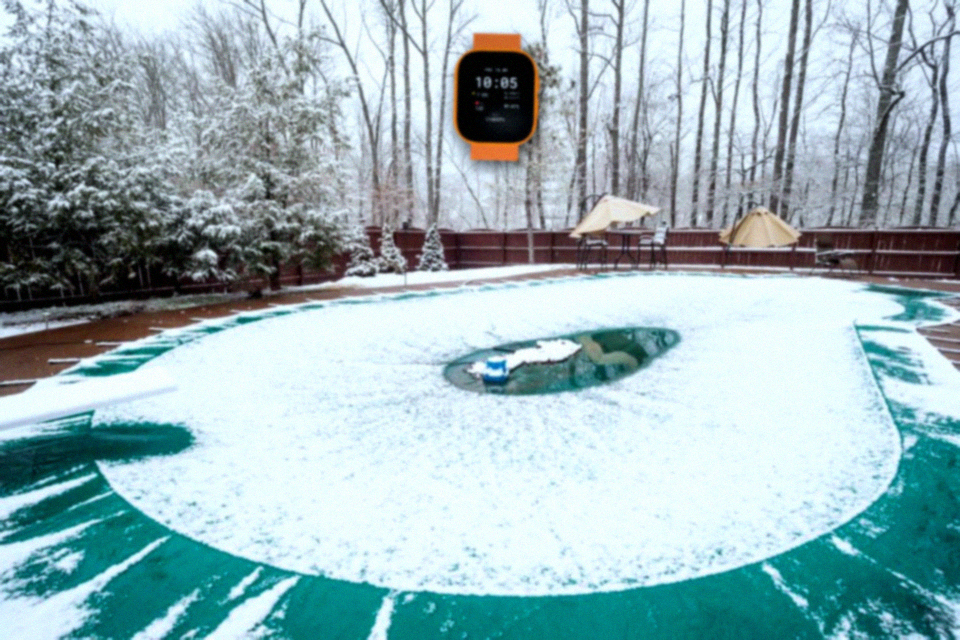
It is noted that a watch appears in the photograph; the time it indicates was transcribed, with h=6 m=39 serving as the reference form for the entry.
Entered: h=10 m=5
